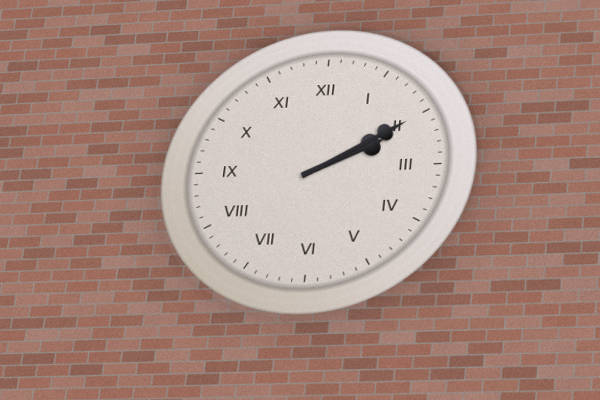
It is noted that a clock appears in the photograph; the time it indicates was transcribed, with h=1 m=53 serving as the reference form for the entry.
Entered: h=2 m=10
